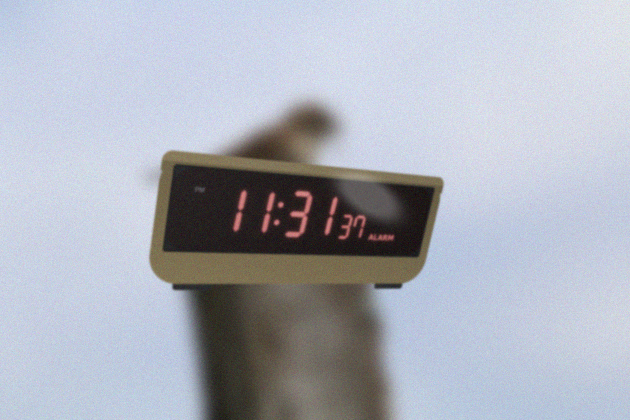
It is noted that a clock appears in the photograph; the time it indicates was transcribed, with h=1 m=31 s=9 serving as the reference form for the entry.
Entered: h=11 m=31 s=37
